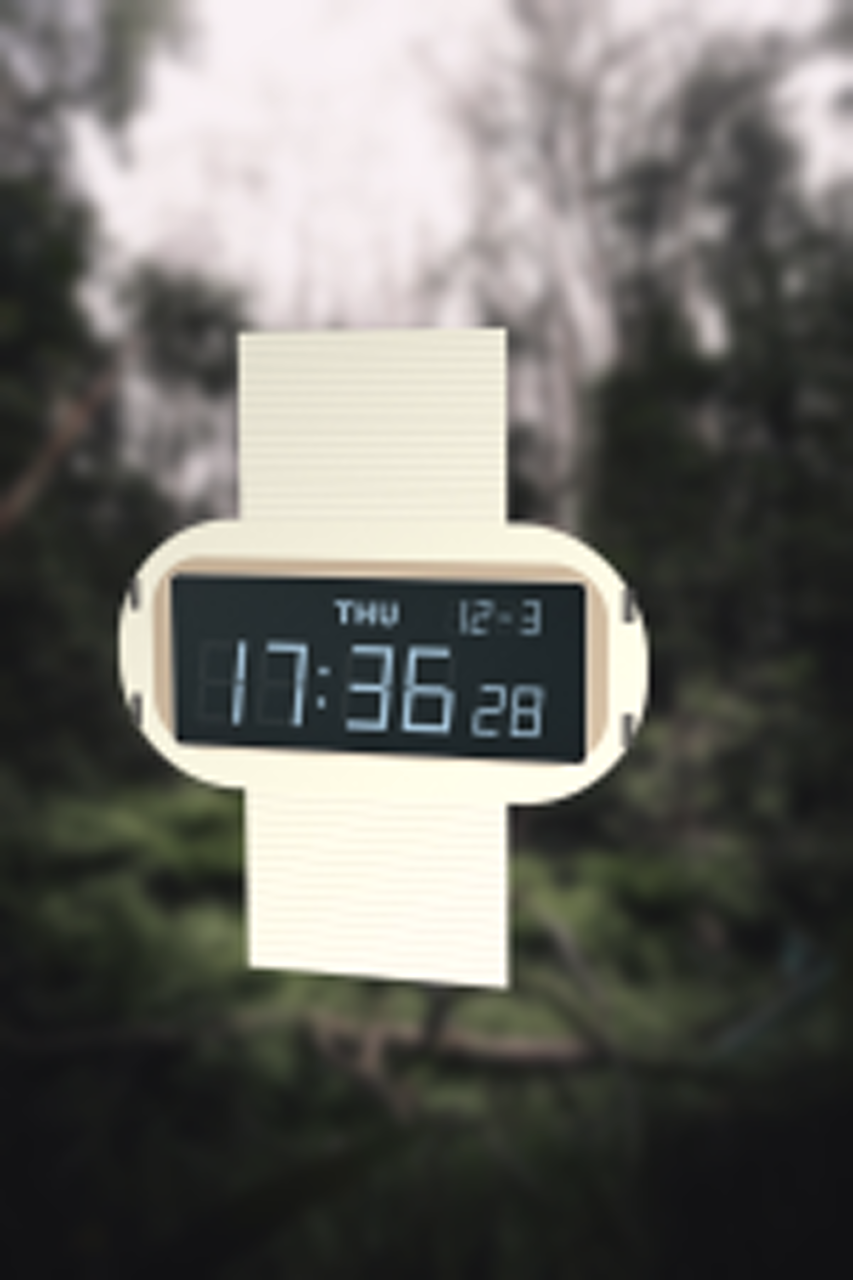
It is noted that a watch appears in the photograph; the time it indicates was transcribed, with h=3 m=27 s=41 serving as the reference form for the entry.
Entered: h=17 m=36 s=28
